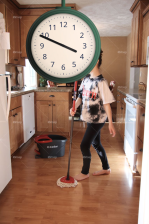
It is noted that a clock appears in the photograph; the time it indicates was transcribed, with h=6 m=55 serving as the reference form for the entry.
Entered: h=3 m=49
